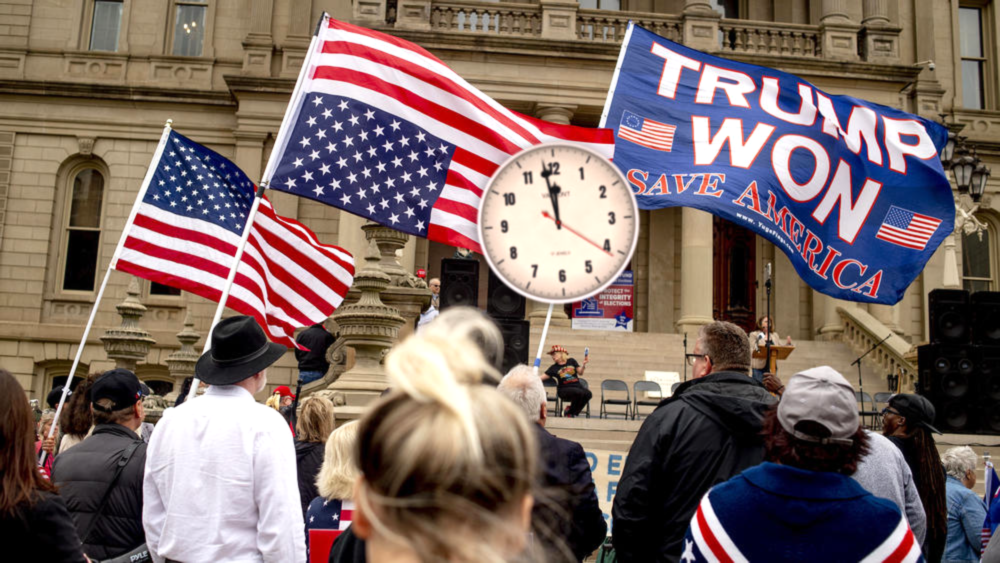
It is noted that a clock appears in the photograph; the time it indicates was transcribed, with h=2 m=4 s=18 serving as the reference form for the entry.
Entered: h=11 m=58 s=21
